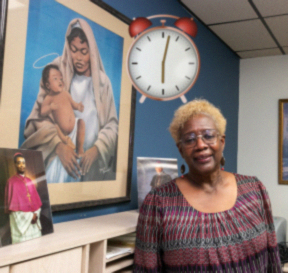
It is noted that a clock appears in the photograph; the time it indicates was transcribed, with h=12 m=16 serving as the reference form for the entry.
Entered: h=6 m=2
